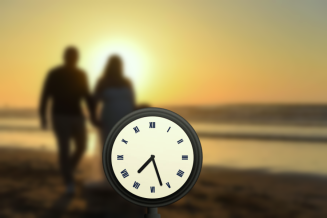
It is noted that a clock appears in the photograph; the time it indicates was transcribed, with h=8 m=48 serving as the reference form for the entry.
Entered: h=7 m=27
